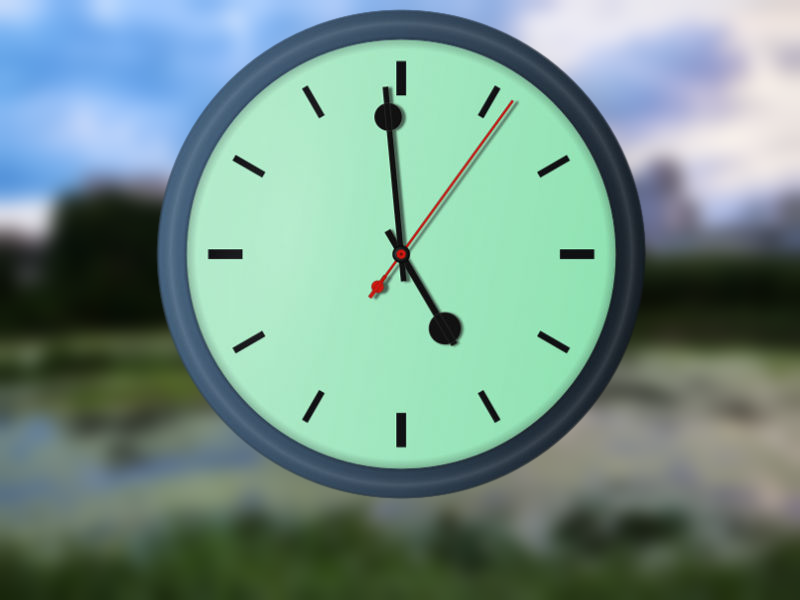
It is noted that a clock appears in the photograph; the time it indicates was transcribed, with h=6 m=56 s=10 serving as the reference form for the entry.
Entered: h=4 m=59 s=6
